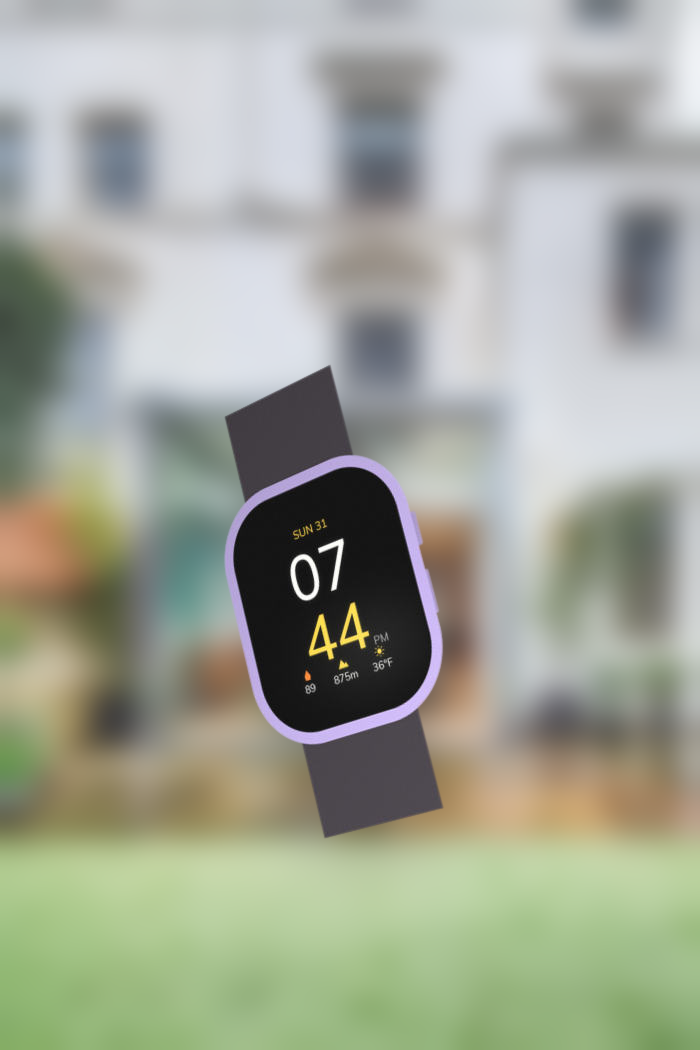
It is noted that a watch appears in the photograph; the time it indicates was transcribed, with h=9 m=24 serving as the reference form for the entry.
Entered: h=7 m=44
